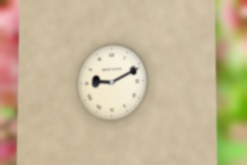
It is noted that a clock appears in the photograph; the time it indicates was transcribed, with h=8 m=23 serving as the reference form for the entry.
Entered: h=9 m=11
